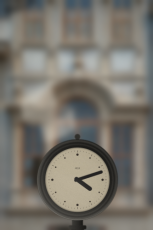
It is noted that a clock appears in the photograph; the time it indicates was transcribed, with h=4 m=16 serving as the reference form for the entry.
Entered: h=4 m=12
